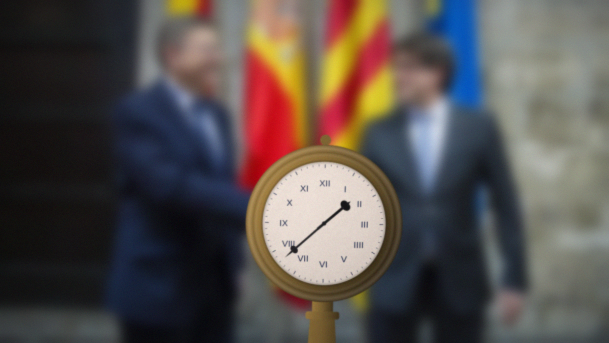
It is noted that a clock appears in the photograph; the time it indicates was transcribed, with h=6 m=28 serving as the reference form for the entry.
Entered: h=1 m=38
